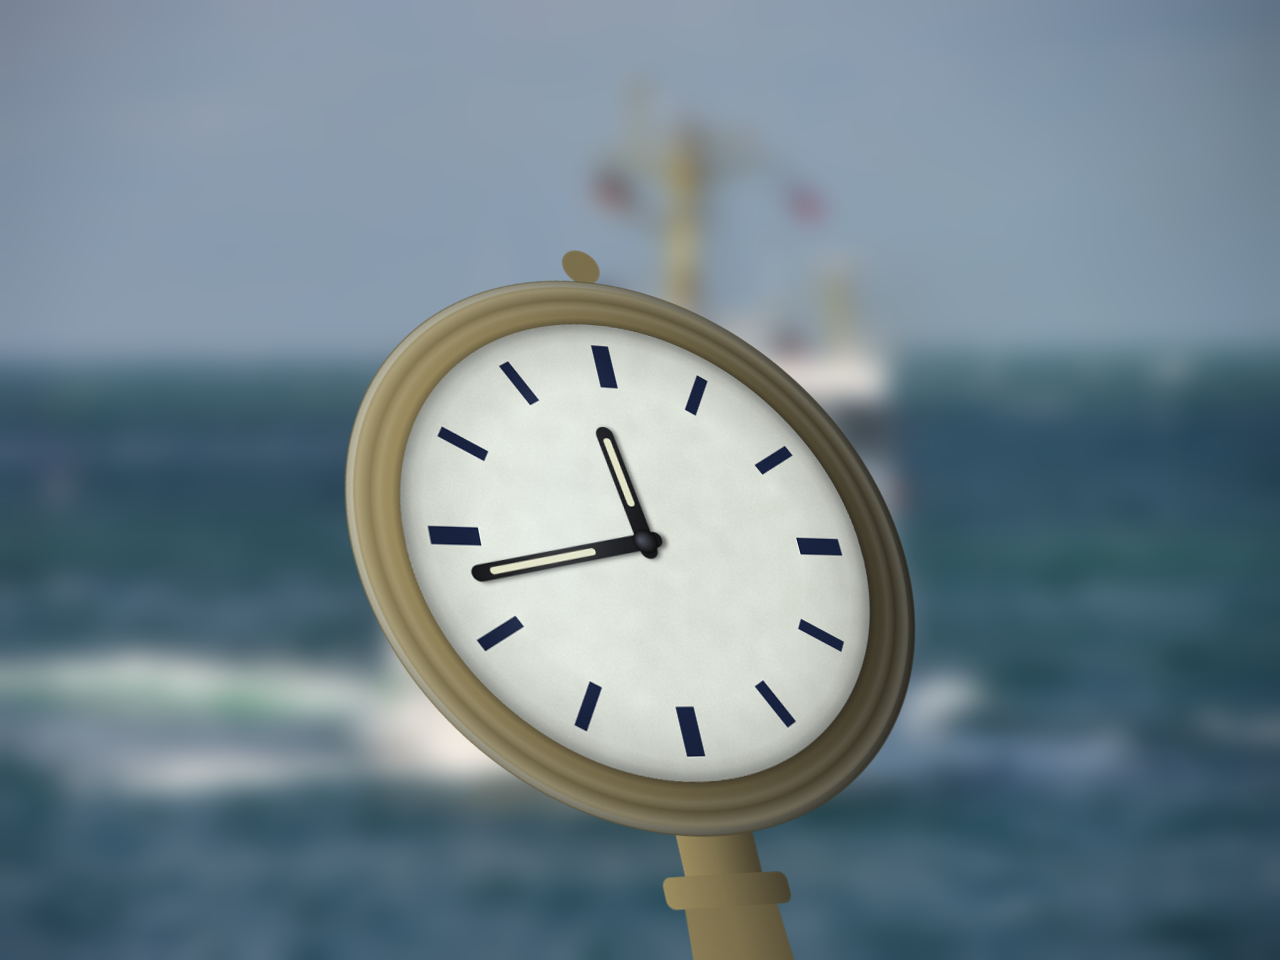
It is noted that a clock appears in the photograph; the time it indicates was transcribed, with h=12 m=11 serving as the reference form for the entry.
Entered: h=11 m=43
